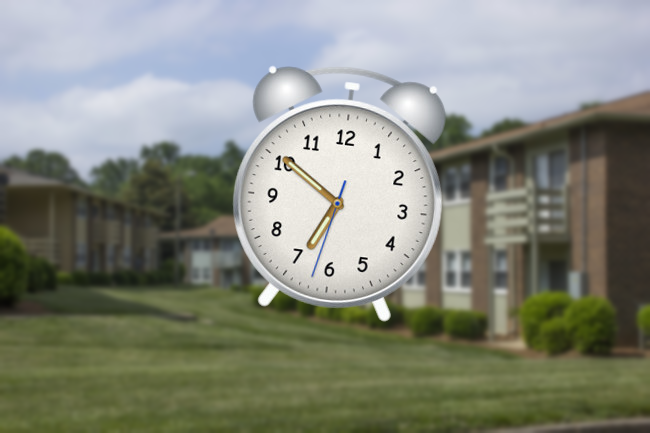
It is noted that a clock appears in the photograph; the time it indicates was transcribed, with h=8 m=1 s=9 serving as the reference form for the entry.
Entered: h=6 m=50 s=32
